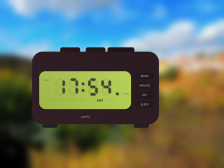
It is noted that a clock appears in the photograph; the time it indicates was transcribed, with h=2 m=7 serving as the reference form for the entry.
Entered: h=17 m=54
